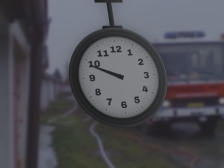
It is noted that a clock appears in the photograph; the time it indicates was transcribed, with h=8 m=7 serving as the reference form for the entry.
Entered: h=9 m=49
